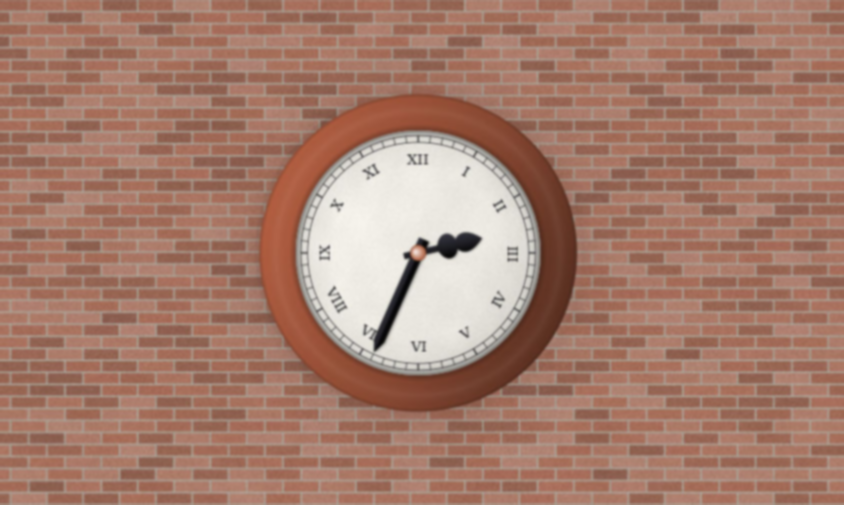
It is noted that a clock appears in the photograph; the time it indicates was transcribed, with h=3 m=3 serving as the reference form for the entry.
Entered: h=2 m=34
